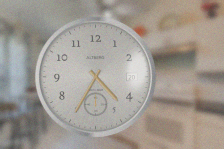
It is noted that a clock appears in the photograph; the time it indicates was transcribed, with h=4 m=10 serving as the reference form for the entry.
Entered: h=4 m=35
